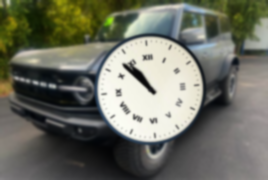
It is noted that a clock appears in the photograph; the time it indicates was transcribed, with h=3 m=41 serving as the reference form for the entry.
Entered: h=10 m=53
